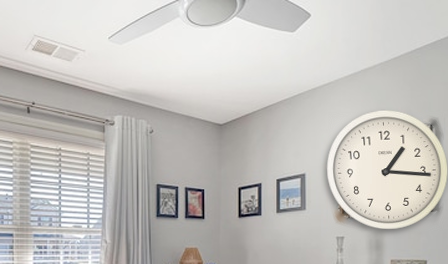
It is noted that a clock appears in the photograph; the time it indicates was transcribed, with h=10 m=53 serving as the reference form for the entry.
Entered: h=1 m=16
